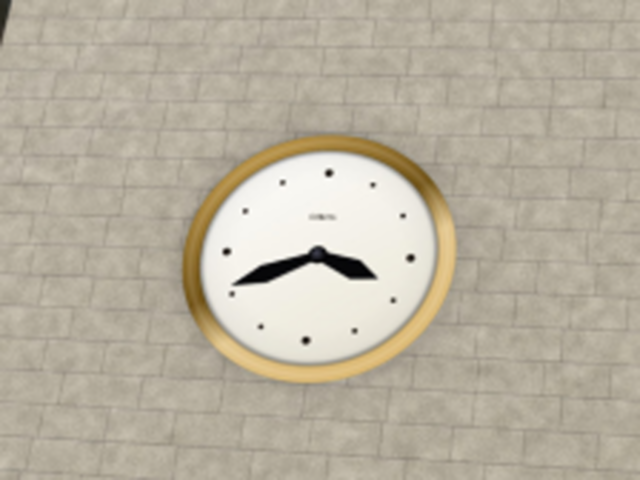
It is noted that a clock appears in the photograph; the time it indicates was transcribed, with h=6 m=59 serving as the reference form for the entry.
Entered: h=3 m=41
